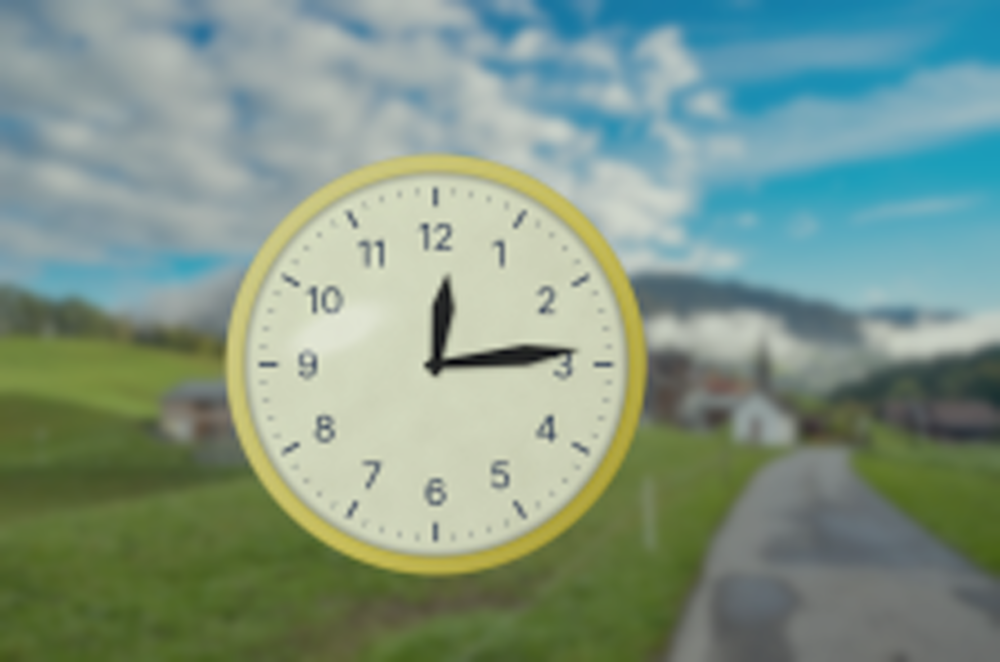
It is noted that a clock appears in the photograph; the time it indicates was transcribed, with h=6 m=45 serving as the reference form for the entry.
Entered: h=12 m=14
